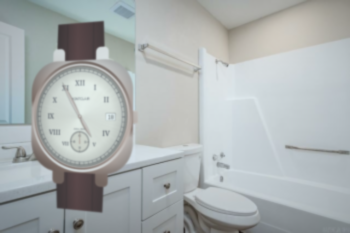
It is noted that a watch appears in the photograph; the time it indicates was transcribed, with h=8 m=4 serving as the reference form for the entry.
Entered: h=4 m=55
